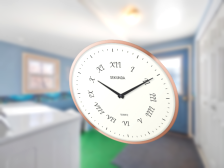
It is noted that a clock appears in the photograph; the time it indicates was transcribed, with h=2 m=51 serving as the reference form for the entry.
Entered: h=10 m=10
